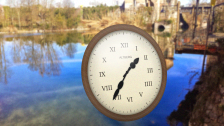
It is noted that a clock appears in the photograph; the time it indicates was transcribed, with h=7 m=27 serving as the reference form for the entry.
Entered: h=1 m=36
